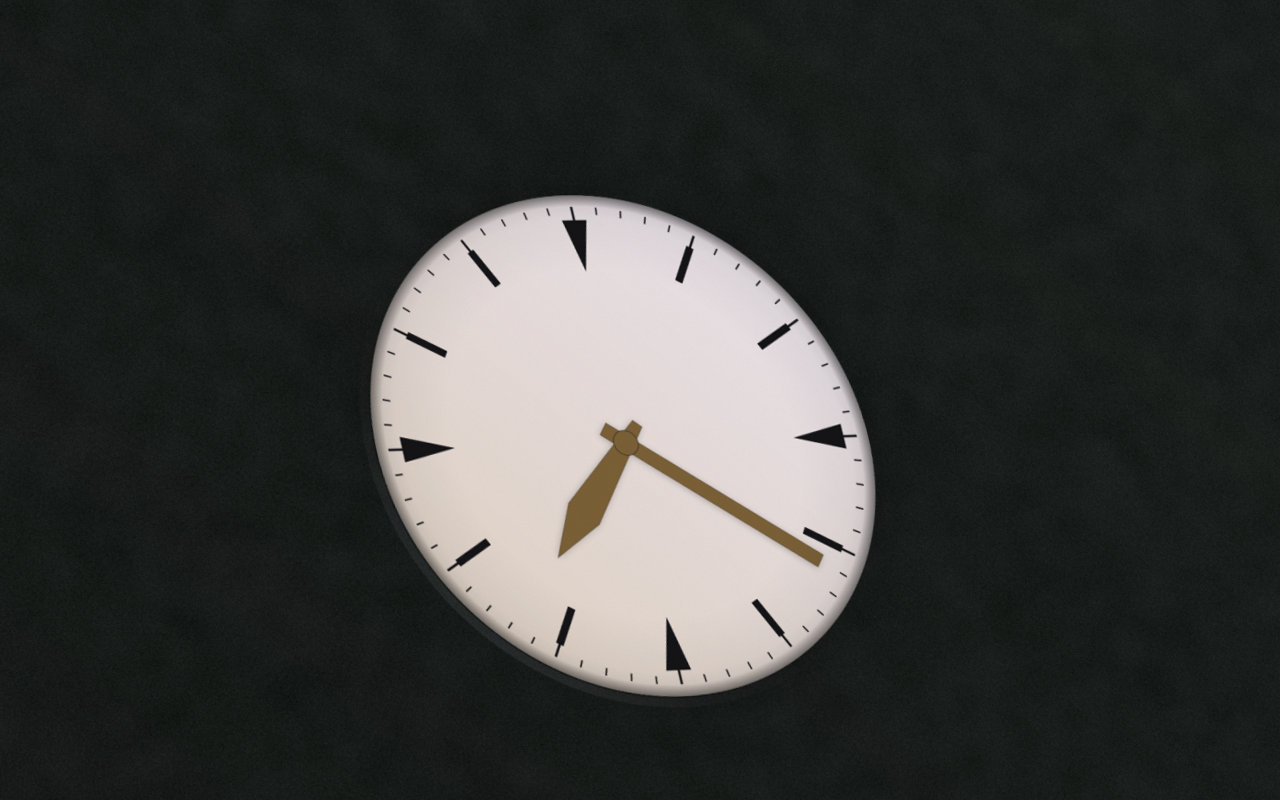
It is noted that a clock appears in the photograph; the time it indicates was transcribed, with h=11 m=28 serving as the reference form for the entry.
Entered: h=7 m=21
